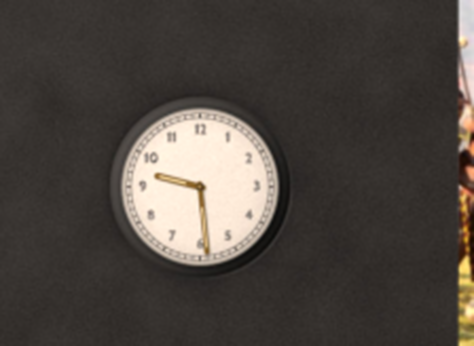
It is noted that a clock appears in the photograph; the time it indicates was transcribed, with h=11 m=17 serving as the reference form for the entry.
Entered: h=9 m=29
